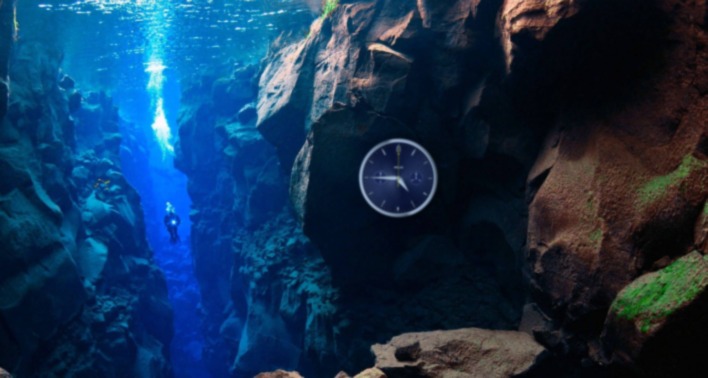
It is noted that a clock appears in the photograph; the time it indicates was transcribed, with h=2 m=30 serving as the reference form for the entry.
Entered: h=4 m=45
